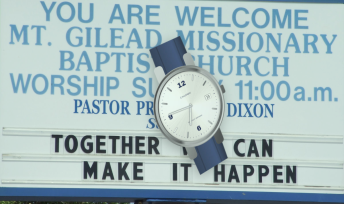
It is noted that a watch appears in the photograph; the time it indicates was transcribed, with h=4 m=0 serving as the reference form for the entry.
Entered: h=6 m=46
